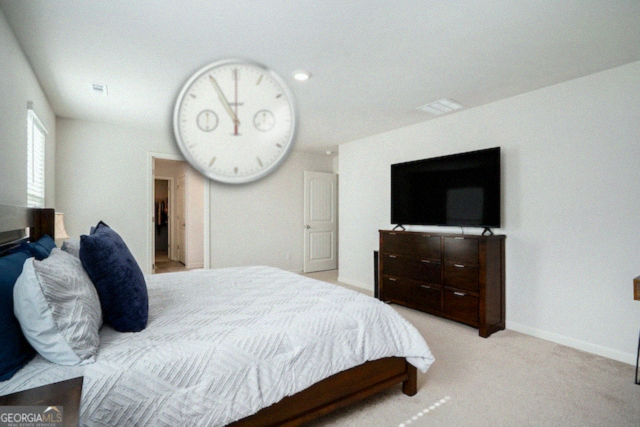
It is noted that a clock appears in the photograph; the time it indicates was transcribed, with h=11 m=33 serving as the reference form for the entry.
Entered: h=10 m=55
